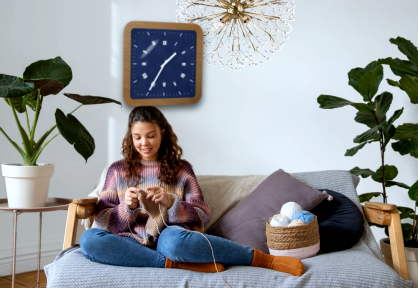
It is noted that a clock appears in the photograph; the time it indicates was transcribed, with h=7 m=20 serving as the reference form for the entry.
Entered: h=1 m=35
